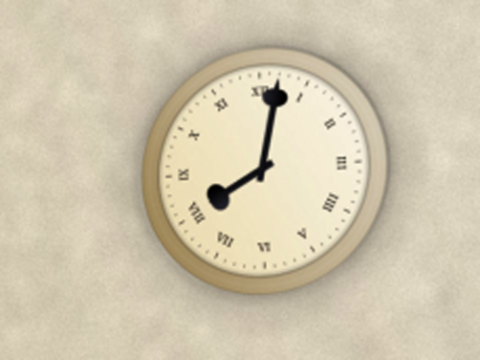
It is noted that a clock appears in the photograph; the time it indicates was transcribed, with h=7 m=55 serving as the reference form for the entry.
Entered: h=8 m=2
